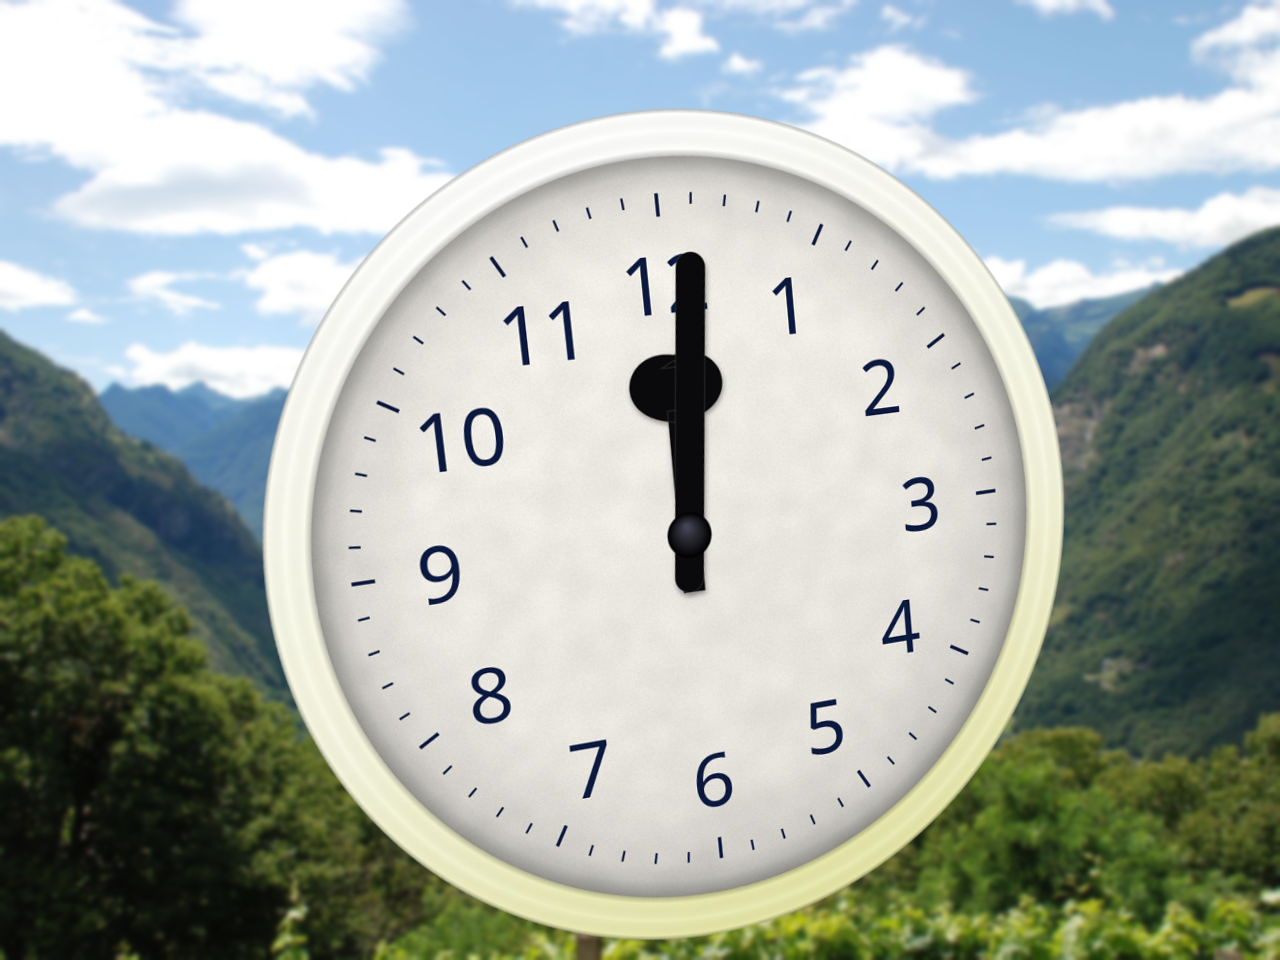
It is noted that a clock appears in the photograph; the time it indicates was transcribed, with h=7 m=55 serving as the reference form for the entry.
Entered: h=12 m=1
